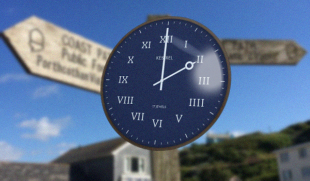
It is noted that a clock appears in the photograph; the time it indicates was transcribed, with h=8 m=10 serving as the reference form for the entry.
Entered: h=2 m=0
